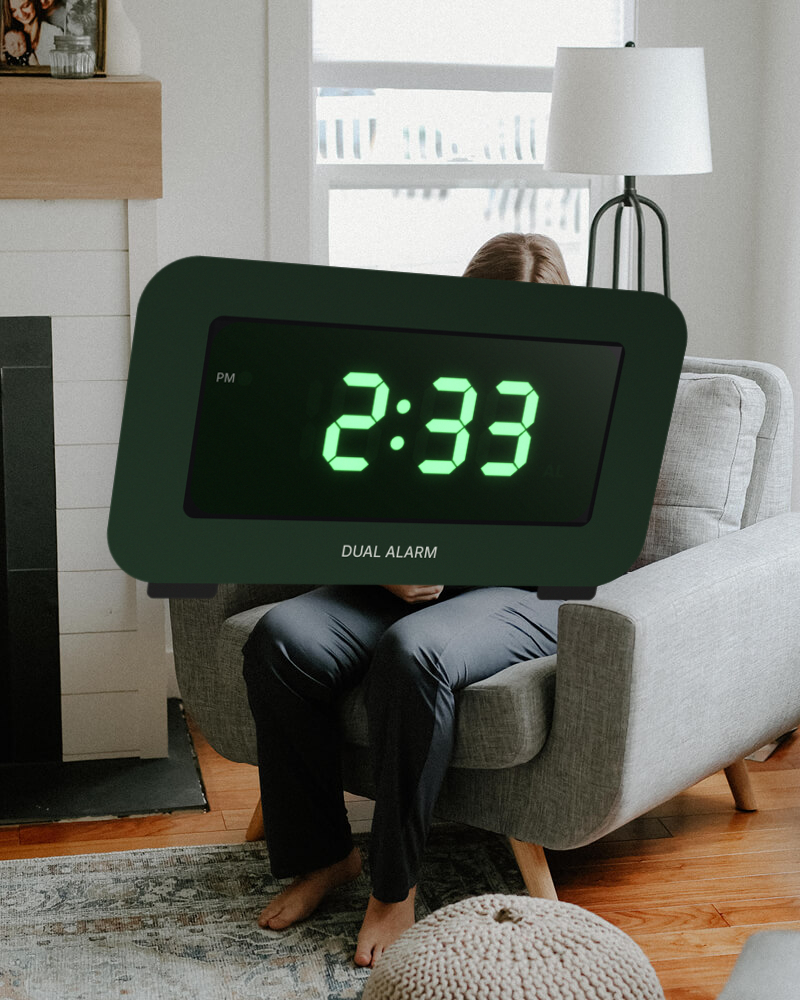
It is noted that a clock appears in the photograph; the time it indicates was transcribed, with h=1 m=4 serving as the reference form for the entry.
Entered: h=2 m=33
